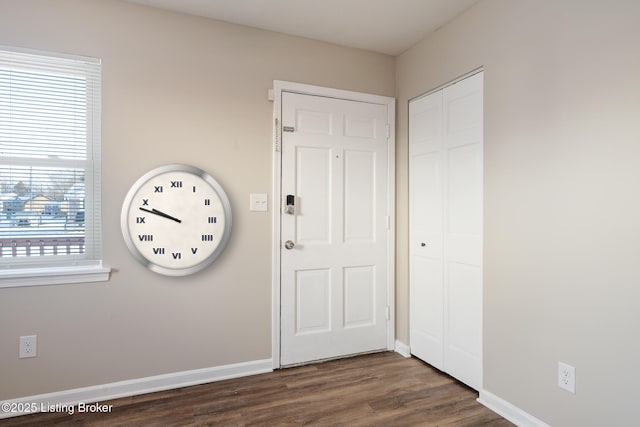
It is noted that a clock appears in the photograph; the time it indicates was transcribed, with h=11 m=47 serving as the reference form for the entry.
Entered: h=9 m=48
